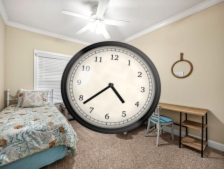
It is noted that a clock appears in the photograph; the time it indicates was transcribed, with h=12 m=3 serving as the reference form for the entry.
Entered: h=4 m=38
